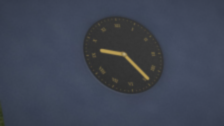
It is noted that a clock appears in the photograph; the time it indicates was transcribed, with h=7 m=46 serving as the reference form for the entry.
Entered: h=9 m=24
